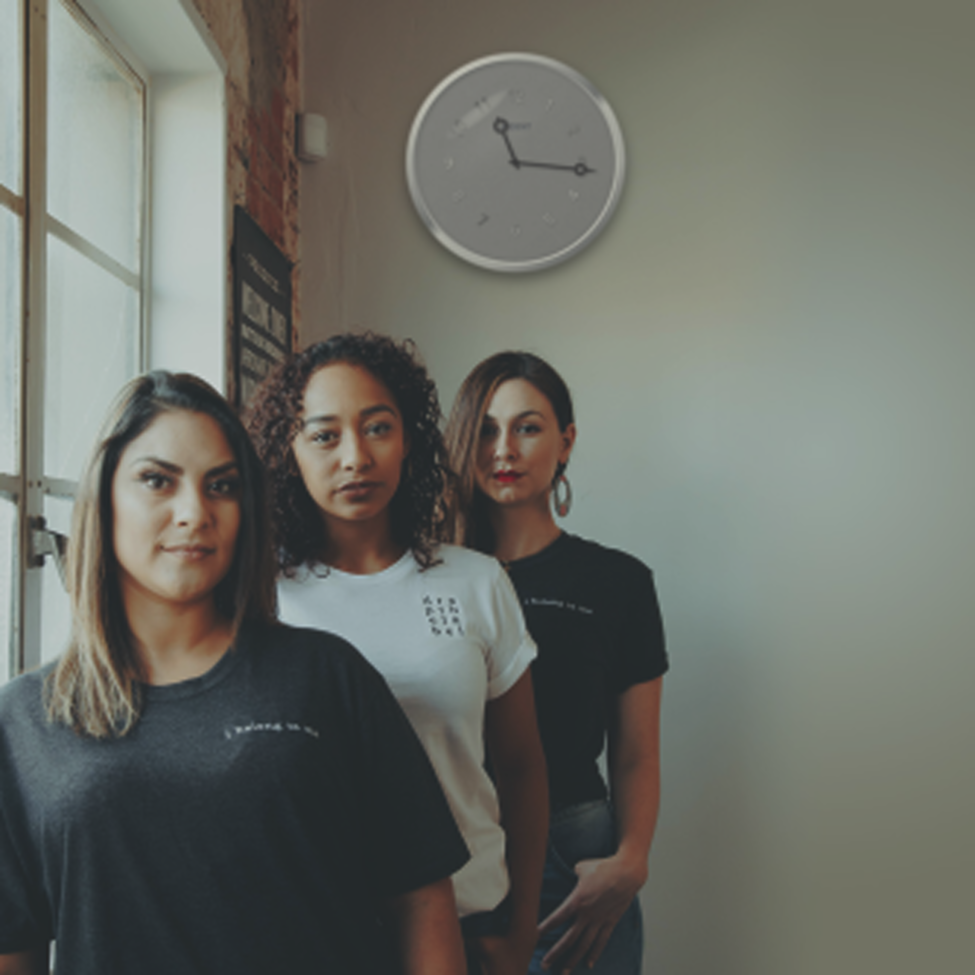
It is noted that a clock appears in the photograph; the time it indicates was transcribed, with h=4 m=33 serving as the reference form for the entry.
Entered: h=11 m=16
